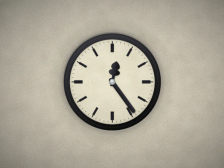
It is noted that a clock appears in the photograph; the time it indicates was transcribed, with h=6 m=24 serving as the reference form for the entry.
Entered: h=12 m=24
